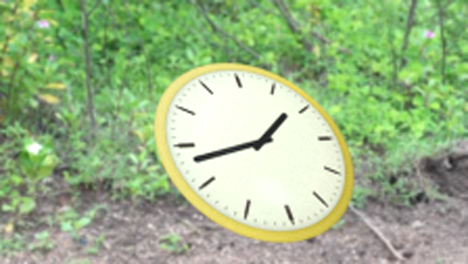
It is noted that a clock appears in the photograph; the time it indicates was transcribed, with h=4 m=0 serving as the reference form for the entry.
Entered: h=1 m=43
